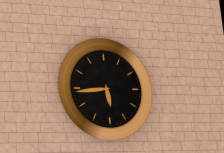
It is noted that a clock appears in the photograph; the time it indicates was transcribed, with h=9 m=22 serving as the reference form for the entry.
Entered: h=5 m=44
